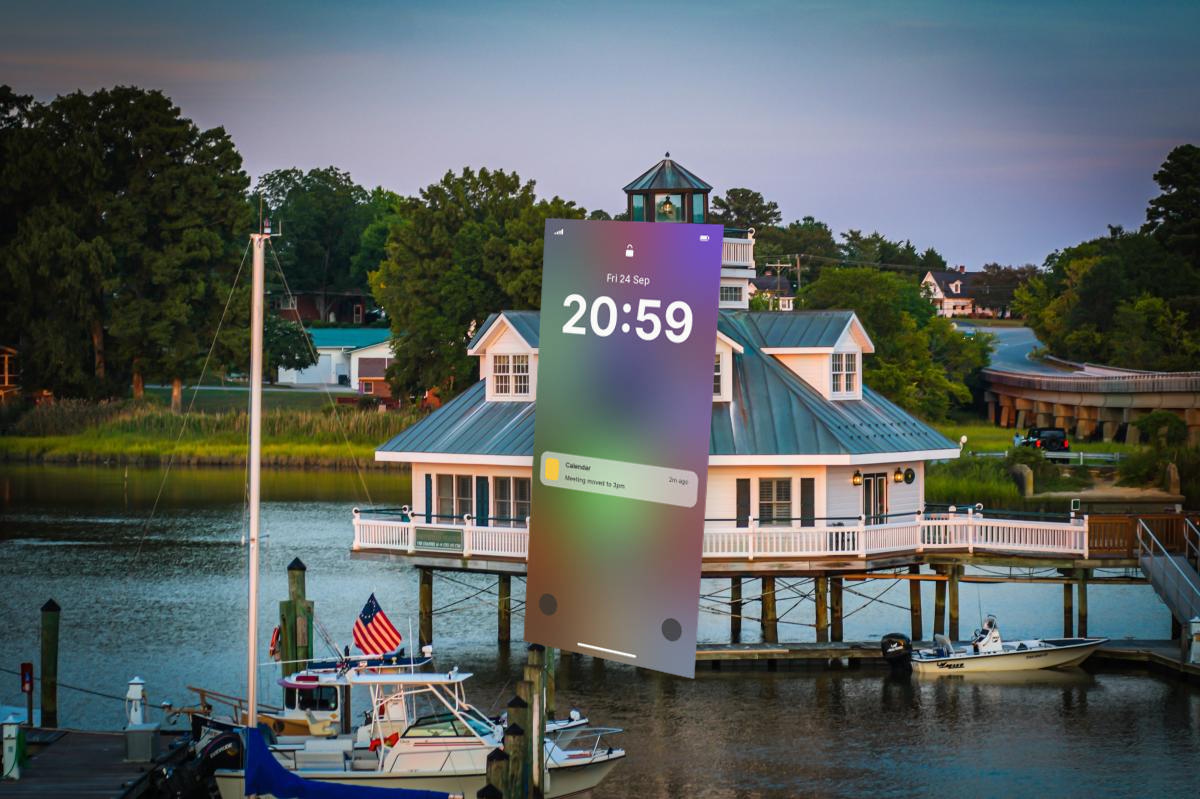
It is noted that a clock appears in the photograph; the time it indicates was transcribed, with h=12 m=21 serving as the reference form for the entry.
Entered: h=20 m=59
